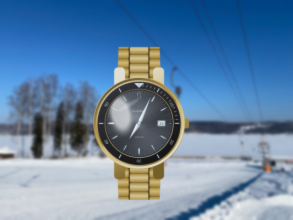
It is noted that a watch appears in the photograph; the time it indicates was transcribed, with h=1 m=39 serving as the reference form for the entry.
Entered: h=7 m=4
